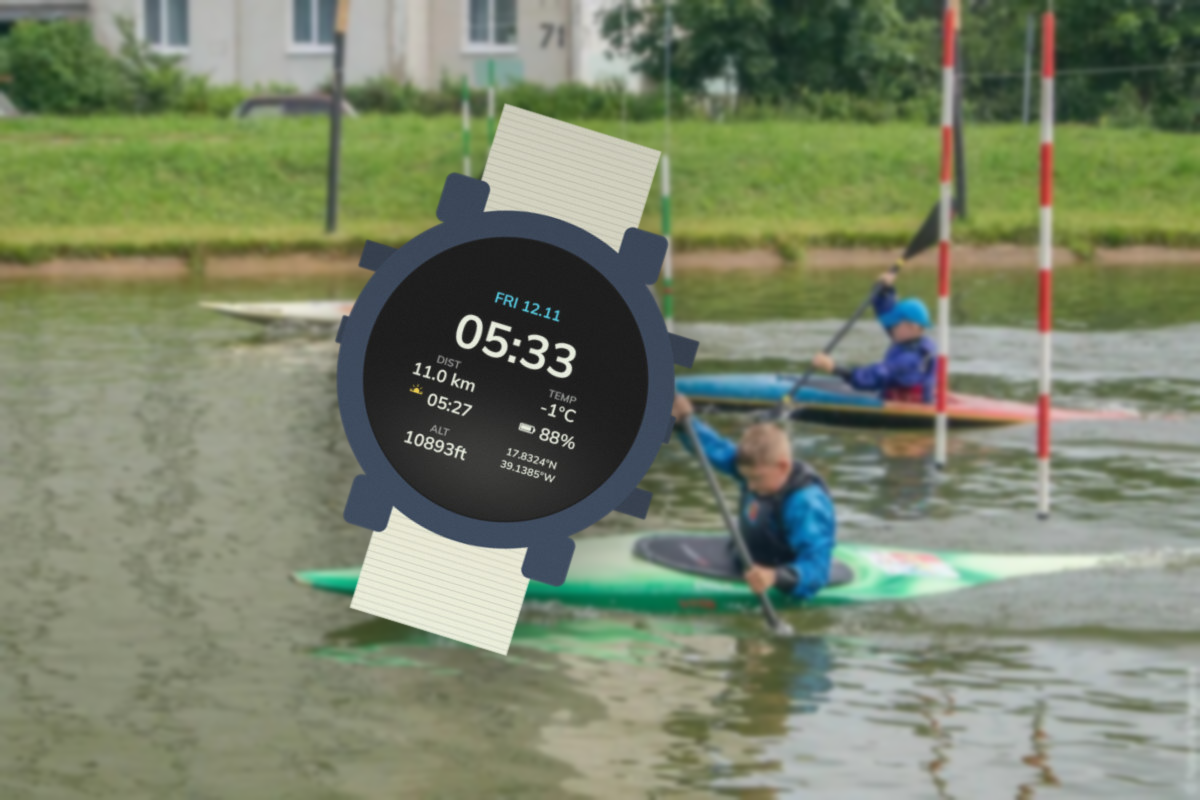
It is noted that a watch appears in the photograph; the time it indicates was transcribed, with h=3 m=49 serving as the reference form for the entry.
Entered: h=5 m=33
